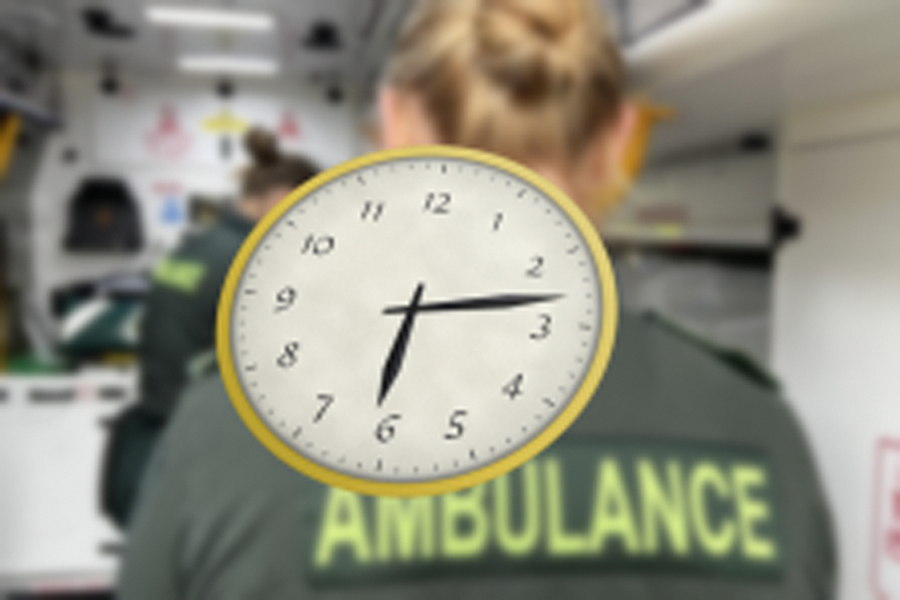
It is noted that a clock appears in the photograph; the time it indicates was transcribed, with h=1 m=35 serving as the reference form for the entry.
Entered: h=6 m=13
